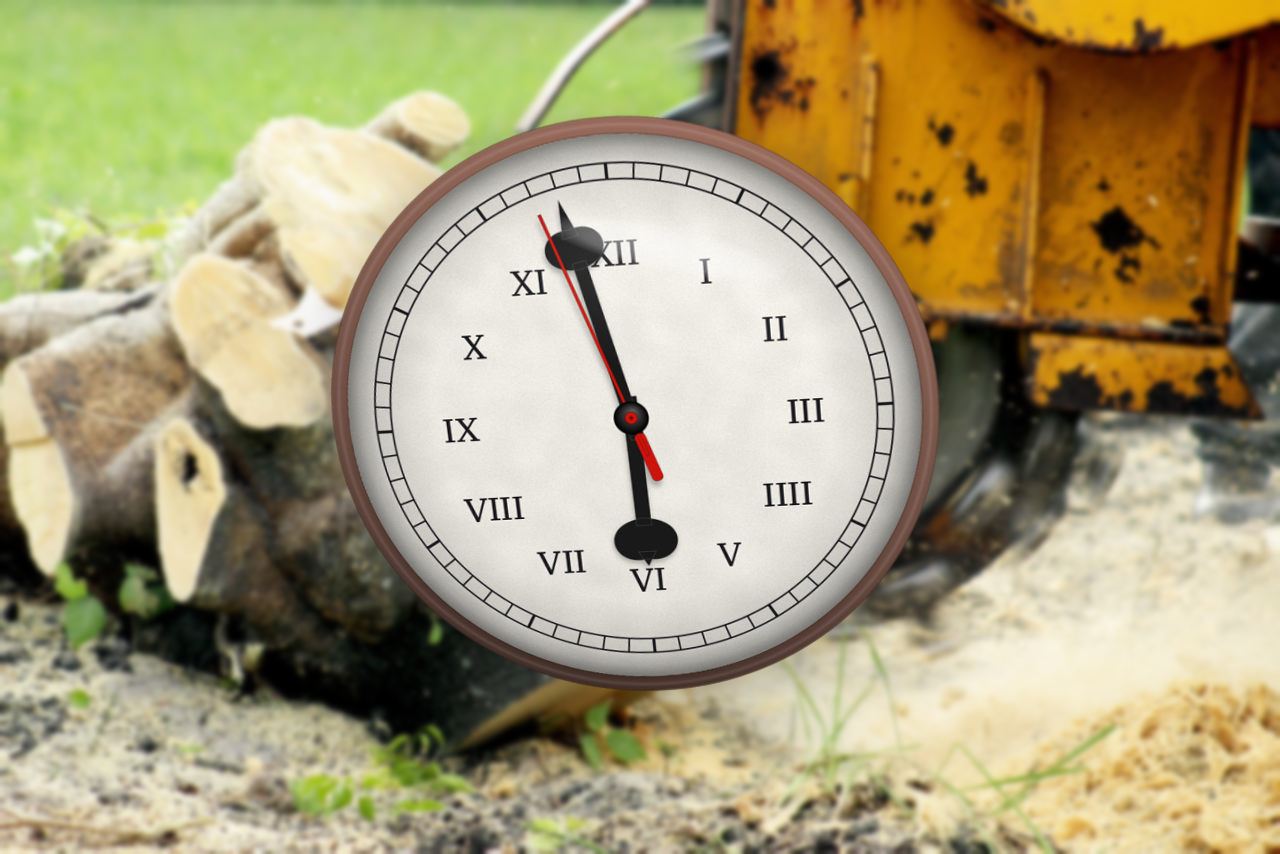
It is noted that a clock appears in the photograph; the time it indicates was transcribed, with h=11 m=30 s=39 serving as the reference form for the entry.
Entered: h=5 m=57 s=57
